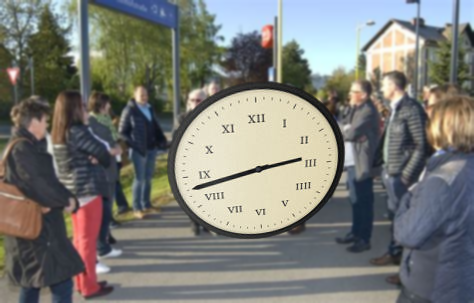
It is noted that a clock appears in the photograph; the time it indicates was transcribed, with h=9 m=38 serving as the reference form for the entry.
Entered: h=2 m=43
